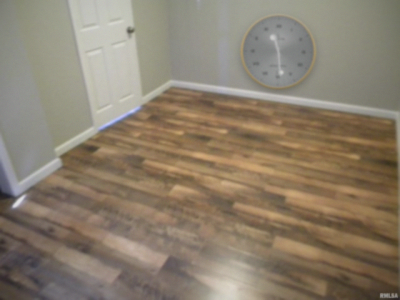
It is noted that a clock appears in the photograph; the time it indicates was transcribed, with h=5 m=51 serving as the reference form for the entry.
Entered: h=11 m=29
